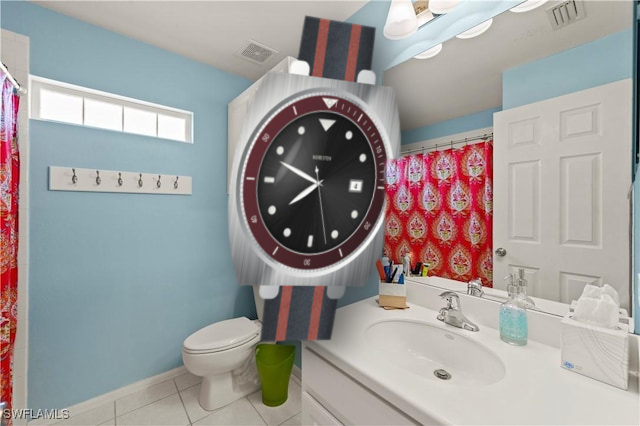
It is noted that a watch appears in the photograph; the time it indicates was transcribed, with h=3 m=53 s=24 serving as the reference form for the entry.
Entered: h=7 m=48 s=27
